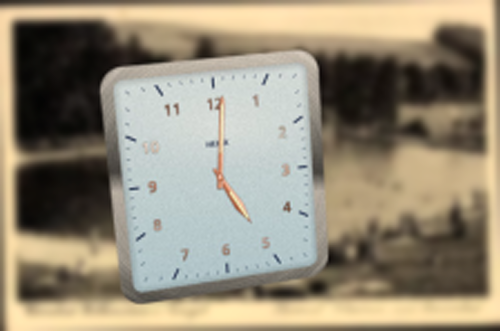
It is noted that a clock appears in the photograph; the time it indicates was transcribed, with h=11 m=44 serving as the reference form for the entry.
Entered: h=5 m=1
